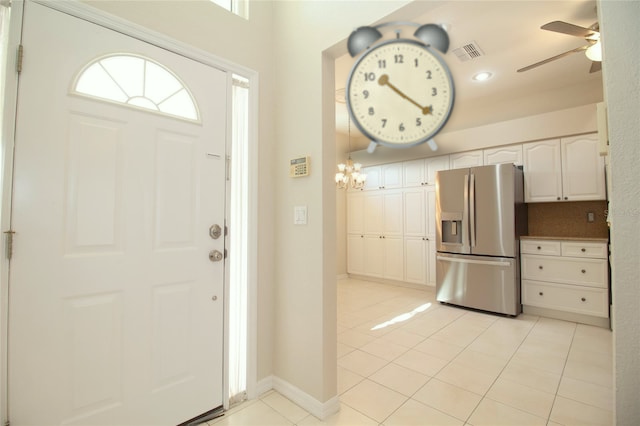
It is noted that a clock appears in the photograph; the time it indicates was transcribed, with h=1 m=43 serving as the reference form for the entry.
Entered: h=10 m=21
